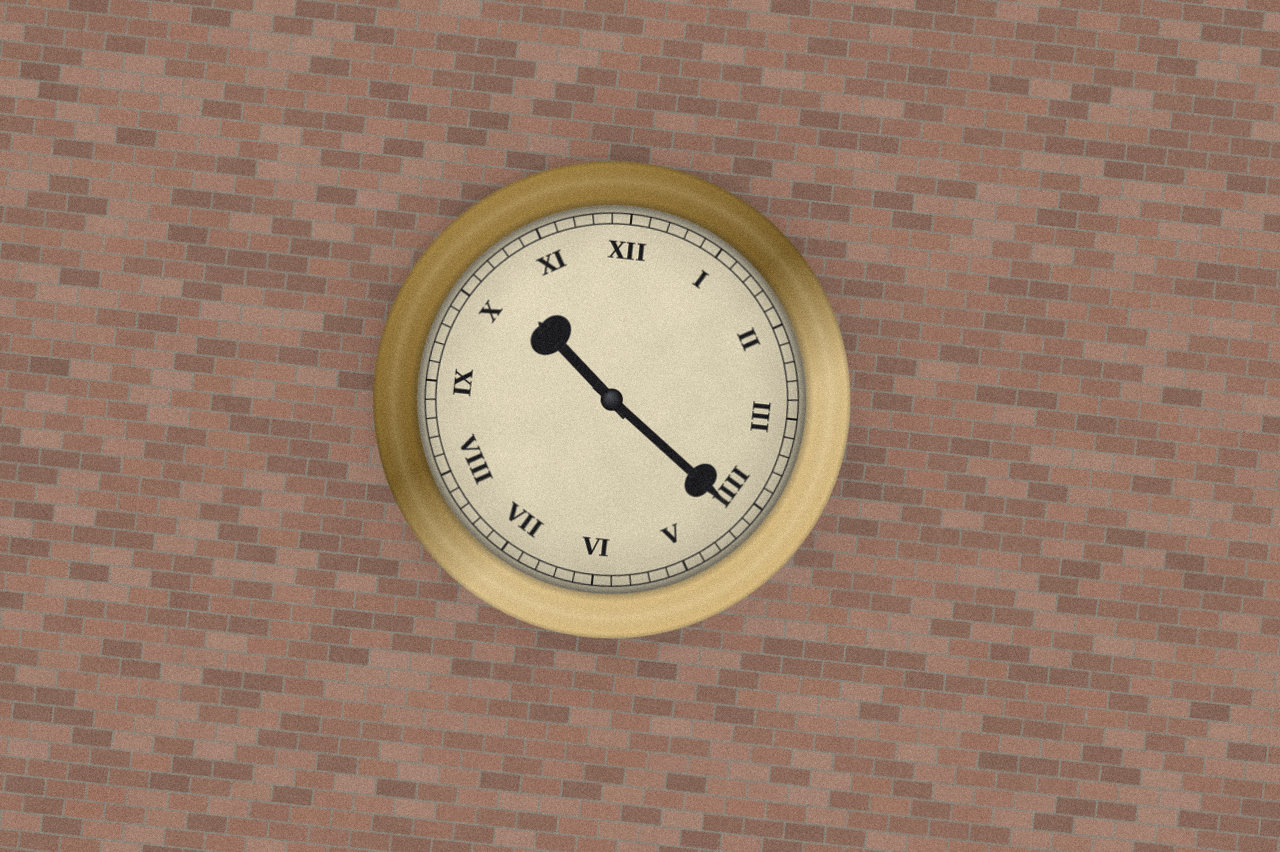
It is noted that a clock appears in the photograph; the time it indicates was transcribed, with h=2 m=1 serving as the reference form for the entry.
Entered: h=10 m=21
